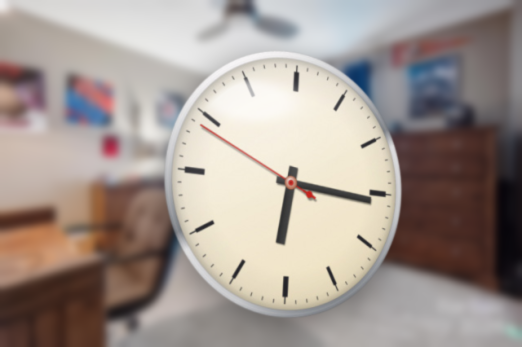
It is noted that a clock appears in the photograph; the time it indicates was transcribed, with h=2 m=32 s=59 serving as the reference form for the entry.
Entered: h=6 m=15 s=49
